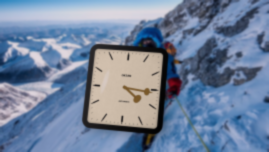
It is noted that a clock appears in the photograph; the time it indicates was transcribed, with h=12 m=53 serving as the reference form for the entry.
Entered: h=4 m=16
